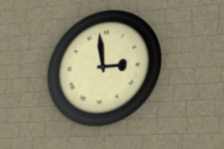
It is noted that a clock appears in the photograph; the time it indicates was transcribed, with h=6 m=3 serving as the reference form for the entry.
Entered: h=2 m=58
